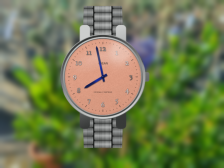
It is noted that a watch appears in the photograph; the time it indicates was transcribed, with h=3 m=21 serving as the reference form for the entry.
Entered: h=7 m=58
